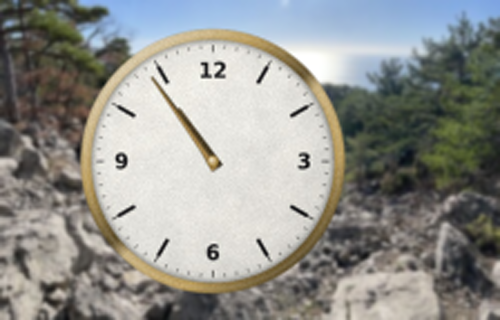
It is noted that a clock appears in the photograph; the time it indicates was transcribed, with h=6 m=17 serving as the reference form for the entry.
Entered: h=10 m=54
